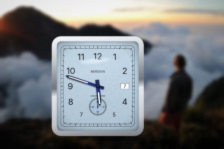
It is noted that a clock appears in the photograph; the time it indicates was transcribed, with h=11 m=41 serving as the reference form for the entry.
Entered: h=5 m=48
